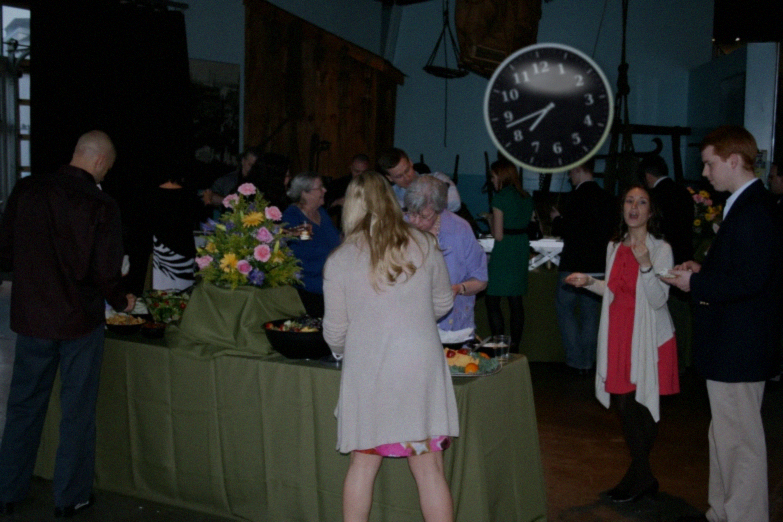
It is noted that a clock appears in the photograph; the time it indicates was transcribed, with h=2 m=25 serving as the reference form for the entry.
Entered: h=7 m=43
